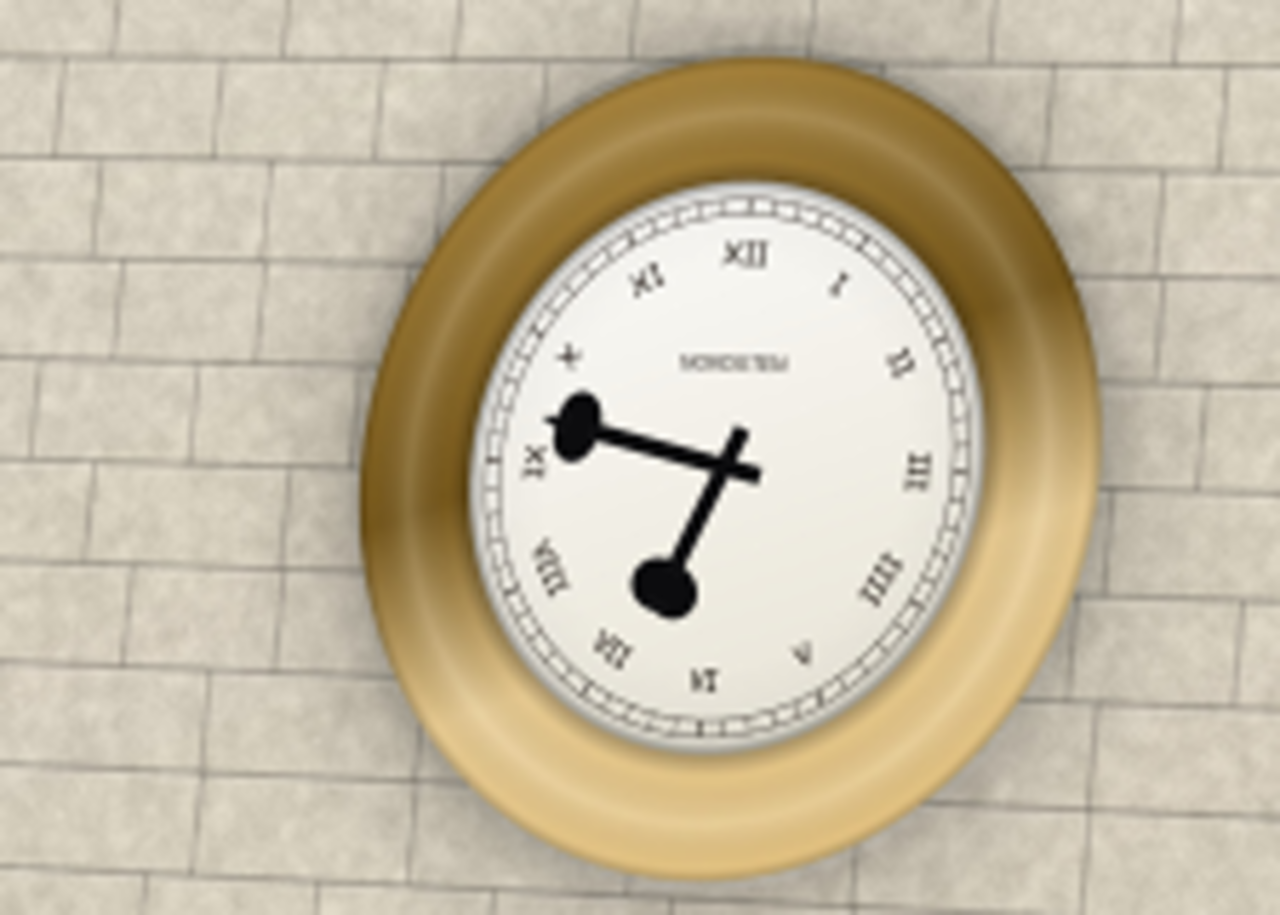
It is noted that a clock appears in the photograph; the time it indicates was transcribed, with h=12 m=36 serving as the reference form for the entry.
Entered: h=6 m=47
